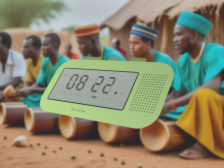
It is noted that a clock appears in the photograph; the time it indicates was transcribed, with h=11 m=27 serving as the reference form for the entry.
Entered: h=8 m=22
